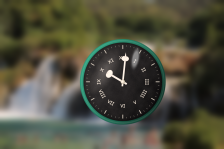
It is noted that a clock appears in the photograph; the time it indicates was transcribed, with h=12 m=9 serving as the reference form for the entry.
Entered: h=10 m=1
